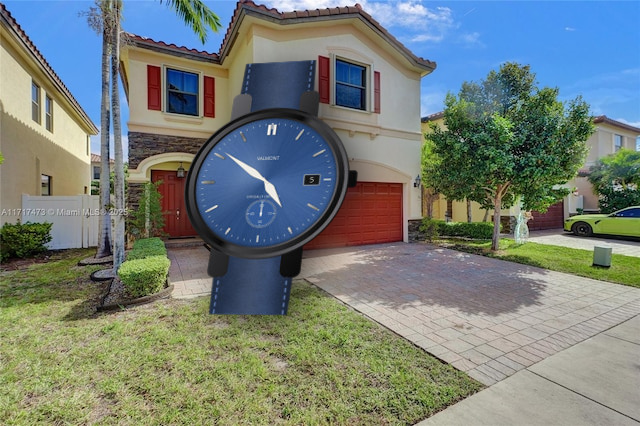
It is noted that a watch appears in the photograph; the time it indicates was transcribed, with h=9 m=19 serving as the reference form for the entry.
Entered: h=4 m=51
